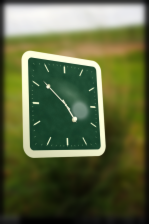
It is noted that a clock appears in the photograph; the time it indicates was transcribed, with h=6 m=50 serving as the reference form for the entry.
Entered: h=4 m=52
